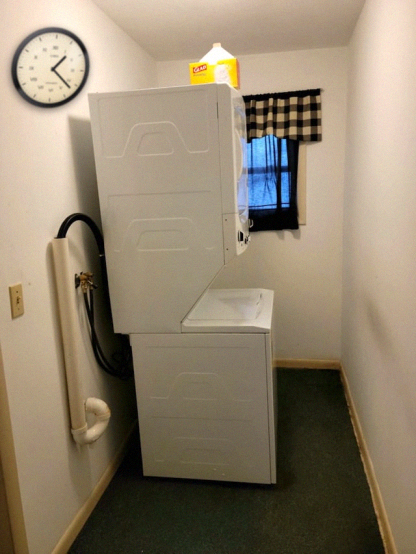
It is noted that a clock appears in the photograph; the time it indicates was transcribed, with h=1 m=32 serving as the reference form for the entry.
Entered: h=1 m=22
